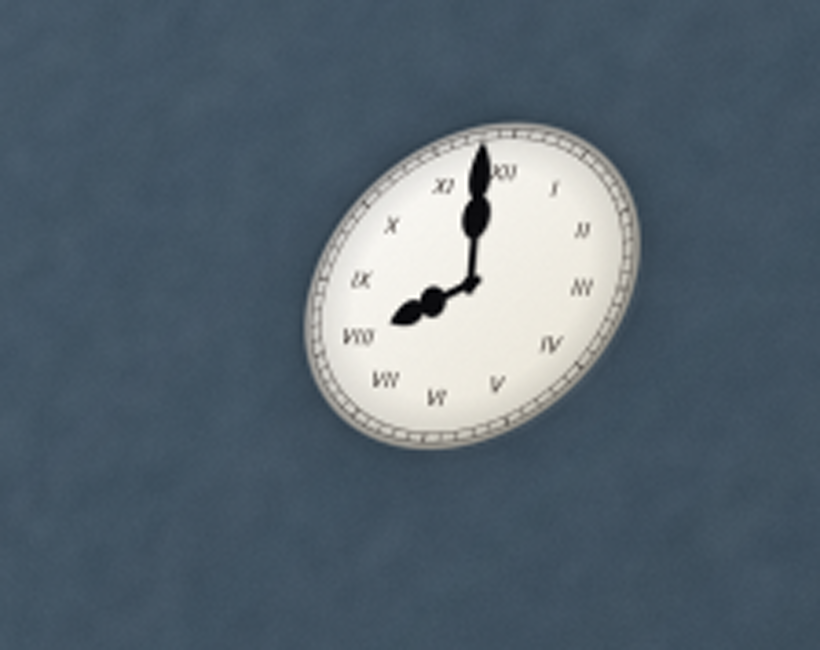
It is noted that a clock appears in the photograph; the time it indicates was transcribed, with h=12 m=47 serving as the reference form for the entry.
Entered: h=7 m=58
